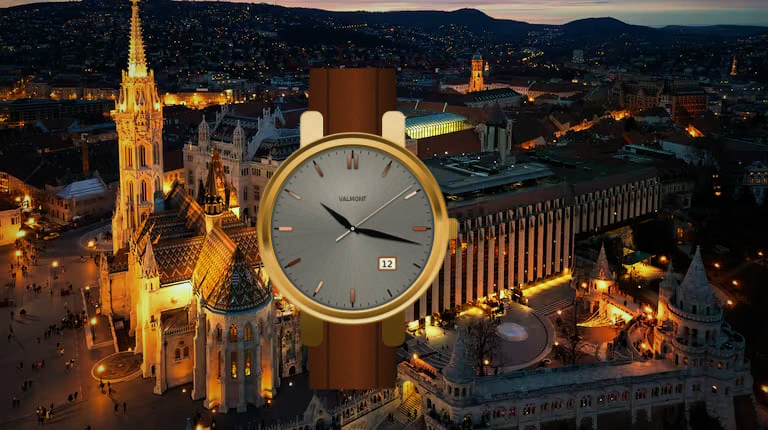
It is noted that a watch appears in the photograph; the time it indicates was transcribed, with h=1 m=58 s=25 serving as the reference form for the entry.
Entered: h=10 m=17 s=9
